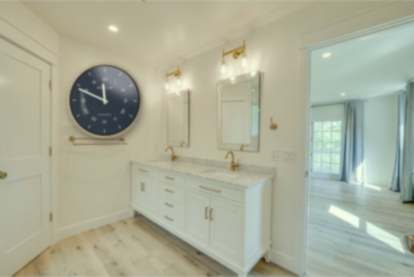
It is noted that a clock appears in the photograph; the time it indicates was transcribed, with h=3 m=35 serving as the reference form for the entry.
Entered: h=11 m=49
